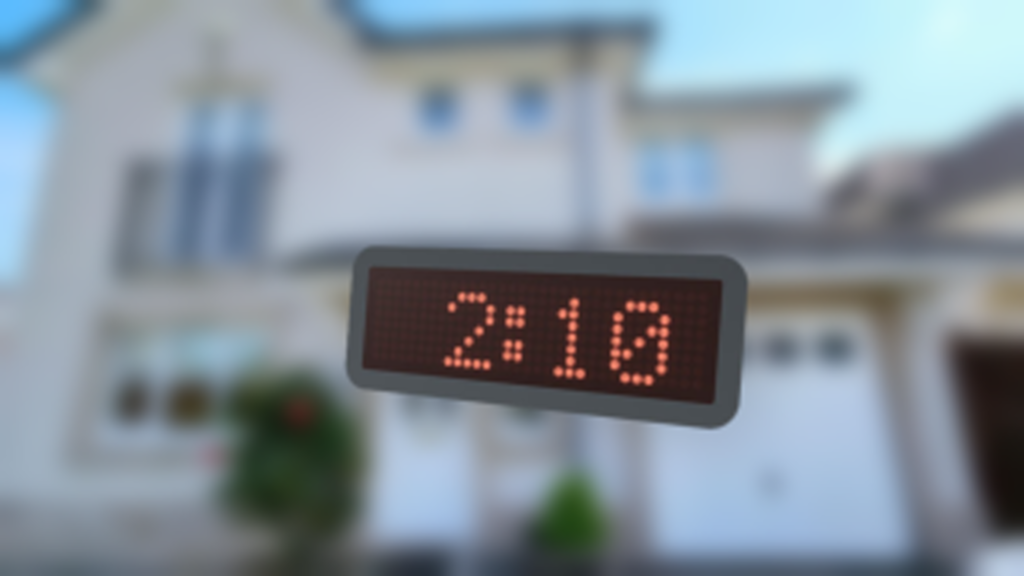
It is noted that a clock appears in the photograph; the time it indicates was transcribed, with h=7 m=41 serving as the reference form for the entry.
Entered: h=2 m=10
